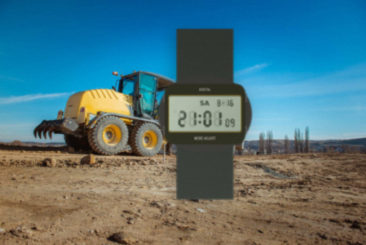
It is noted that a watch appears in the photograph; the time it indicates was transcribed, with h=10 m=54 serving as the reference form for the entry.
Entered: h=21 m=1
